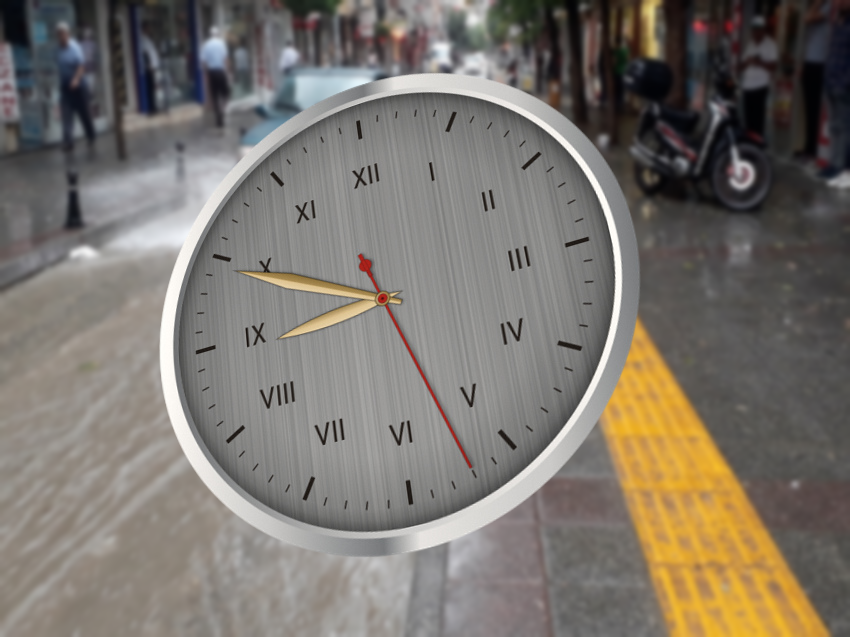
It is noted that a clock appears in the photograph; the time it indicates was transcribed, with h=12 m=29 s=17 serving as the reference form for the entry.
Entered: h=8 m=49 s=27
